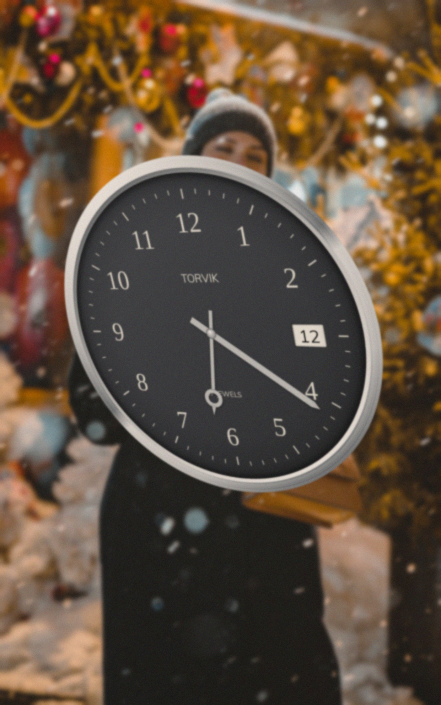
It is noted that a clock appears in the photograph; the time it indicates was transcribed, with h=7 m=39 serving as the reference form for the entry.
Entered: h=6 m=21
